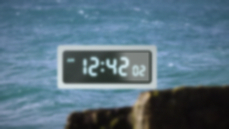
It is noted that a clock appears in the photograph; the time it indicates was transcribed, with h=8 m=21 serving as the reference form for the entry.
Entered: h=12 m=42
